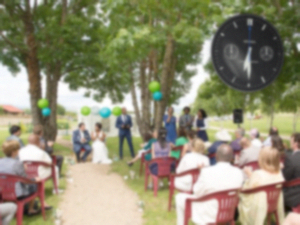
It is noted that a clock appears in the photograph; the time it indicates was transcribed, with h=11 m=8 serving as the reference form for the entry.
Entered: h=6 m=30
